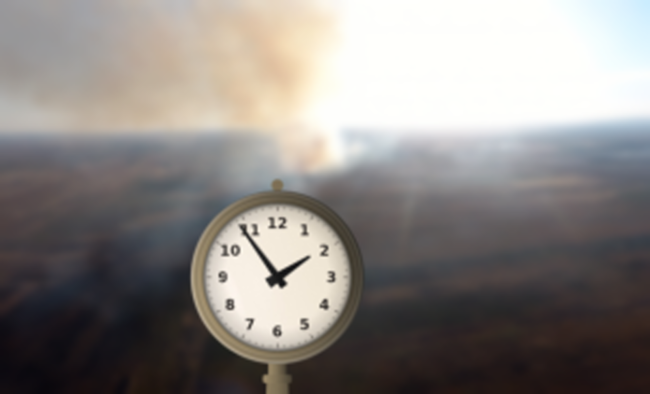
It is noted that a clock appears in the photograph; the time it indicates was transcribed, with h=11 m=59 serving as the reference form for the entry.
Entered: h=1 m=54
